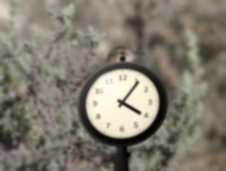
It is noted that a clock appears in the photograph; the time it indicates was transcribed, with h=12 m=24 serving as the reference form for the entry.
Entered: h=4 m=6
